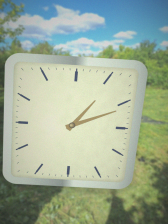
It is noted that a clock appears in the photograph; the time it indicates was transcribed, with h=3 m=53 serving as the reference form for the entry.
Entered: h=1 m=11
